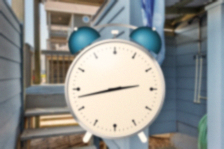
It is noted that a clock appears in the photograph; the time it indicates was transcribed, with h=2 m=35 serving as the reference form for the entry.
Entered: h=2 m=43
